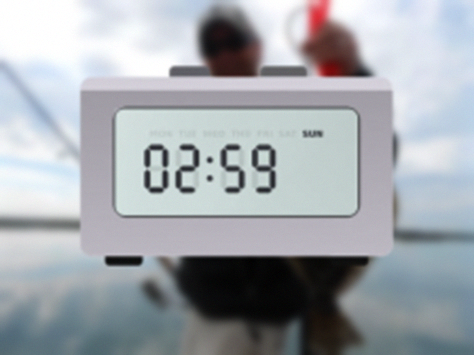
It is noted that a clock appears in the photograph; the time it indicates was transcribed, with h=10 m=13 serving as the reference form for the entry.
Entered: h=2 m=59
